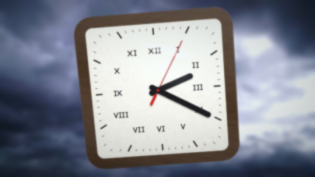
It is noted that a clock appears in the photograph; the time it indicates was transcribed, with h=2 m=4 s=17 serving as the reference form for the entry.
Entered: h=2 m=20 s=5
